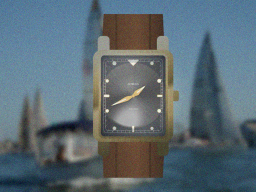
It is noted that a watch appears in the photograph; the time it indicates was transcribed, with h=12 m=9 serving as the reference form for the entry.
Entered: h=1 m=41
